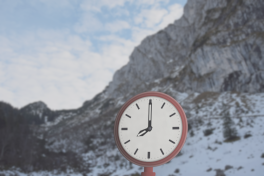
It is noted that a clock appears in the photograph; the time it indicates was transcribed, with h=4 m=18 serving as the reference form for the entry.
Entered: h=8 m=0
